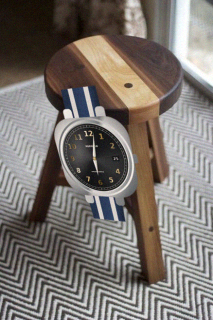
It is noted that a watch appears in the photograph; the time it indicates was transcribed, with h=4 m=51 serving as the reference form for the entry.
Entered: h=6 m=2
